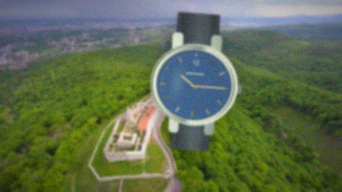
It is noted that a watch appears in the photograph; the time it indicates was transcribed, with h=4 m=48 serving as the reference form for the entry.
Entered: h=10 m=15
